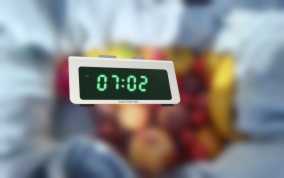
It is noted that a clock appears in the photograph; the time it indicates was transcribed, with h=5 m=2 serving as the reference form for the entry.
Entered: h=7 m=2
